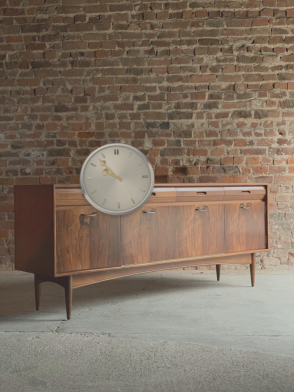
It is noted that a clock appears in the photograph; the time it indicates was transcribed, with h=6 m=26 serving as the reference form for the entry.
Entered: h=9 m=53
